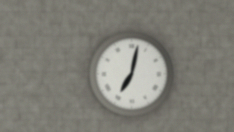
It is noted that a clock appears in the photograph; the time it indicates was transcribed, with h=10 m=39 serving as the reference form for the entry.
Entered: h=7 m=2
